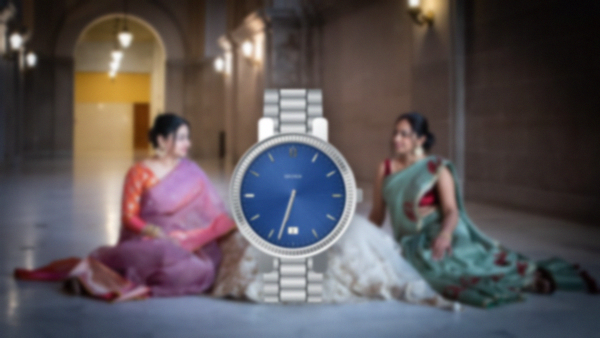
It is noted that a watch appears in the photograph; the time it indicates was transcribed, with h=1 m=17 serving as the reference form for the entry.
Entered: h=6 m=33
